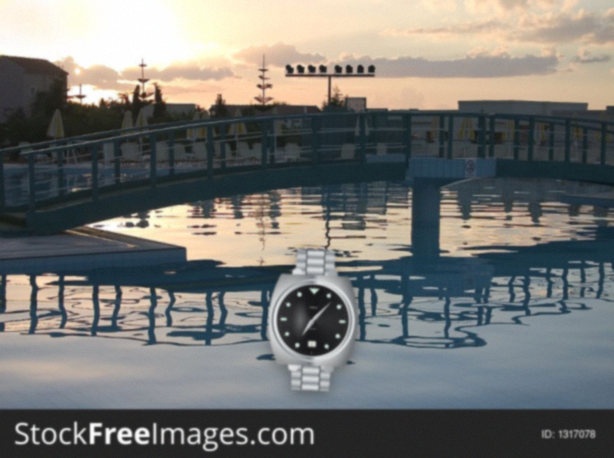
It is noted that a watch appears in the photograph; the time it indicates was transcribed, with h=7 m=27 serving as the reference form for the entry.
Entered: h=7 m=7
